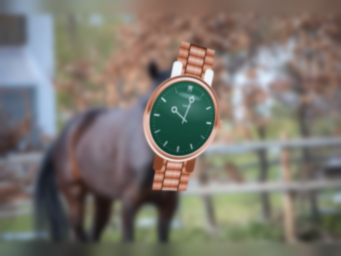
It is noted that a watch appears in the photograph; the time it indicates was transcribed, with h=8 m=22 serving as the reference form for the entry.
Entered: h=10 m=2
